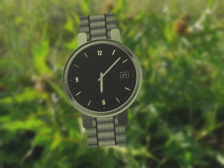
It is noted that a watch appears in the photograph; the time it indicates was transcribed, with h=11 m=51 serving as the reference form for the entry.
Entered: h=6 m=8
